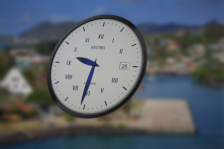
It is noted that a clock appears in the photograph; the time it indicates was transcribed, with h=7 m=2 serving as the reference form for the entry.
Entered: h=9 m=31
